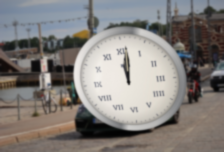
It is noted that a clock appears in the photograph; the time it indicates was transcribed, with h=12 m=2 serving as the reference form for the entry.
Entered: h=12 m=1
